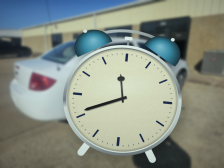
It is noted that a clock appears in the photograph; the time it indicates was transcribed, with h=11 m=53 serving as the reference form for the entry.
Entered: h=11 m=41
